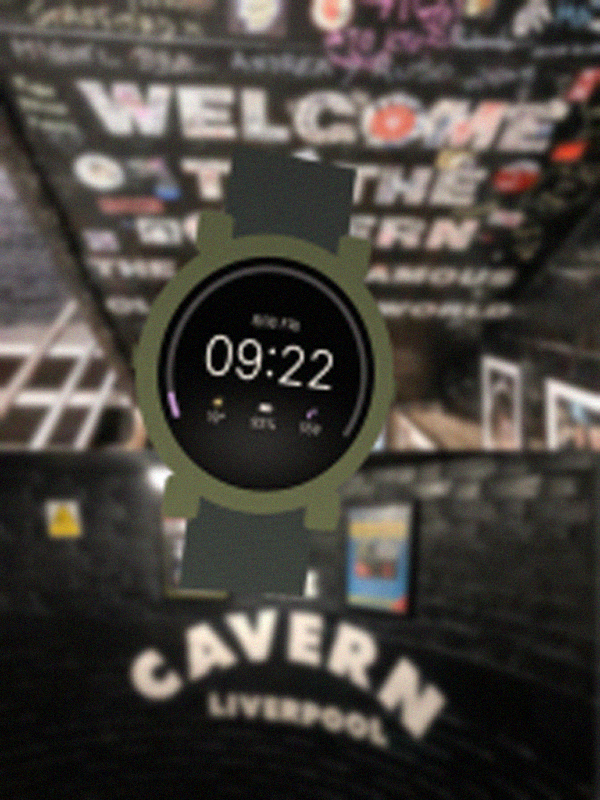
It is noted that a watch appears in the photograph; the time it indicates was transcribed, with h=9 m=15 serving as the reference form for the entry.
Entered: h=9 m=22
